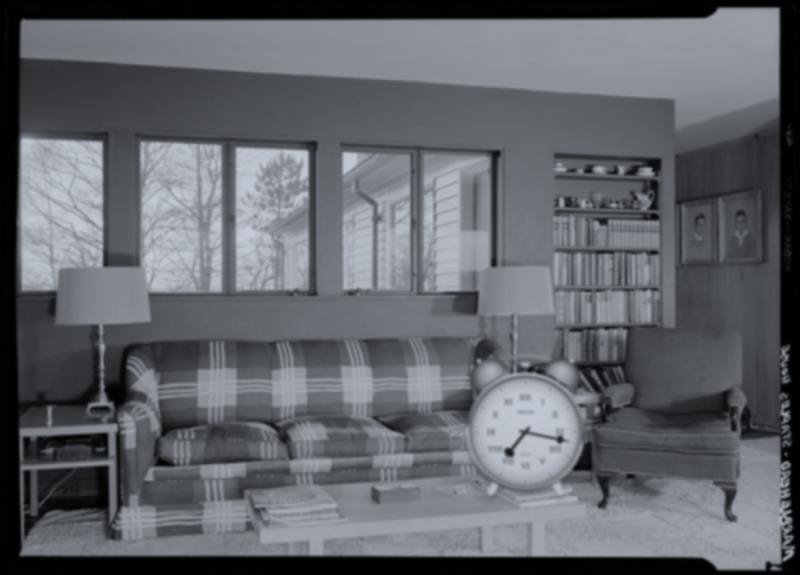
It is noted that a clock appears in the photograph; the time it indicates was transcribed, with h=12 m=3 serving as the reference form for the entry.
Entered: h=7 m=17
